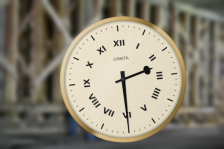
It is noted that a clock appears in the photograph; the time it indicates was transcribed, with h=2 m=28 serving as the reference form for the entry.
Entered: h=2 m=30
